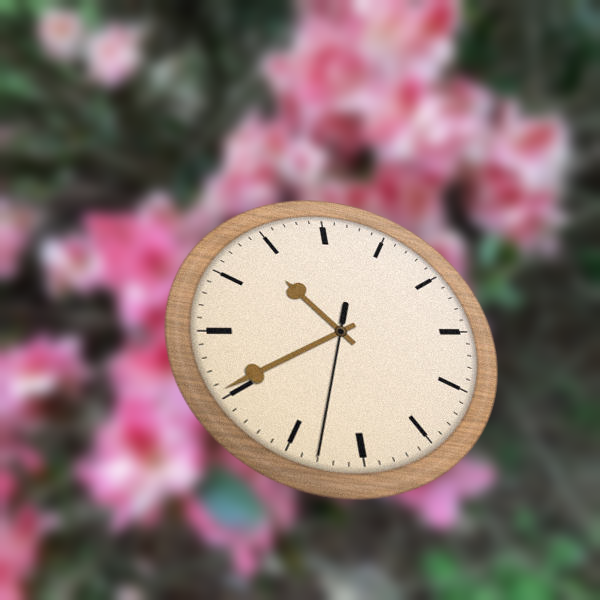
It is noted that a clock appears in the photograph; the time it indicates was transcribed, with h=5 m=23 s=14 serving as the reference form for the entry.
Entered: h=10 m=40 s=33
